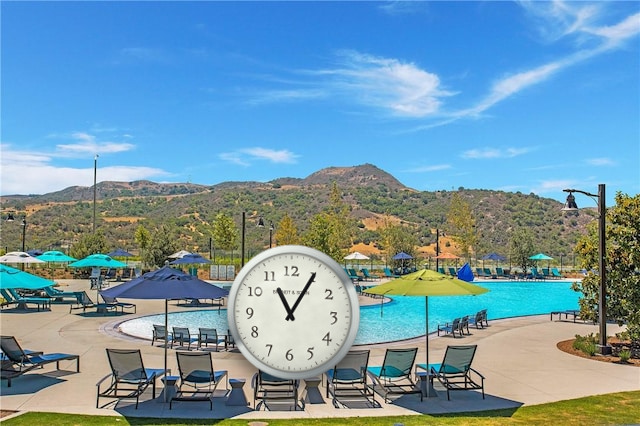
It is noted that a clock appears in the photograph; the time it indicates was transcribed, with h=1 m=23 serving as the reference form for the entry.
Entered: h=11 m=5
